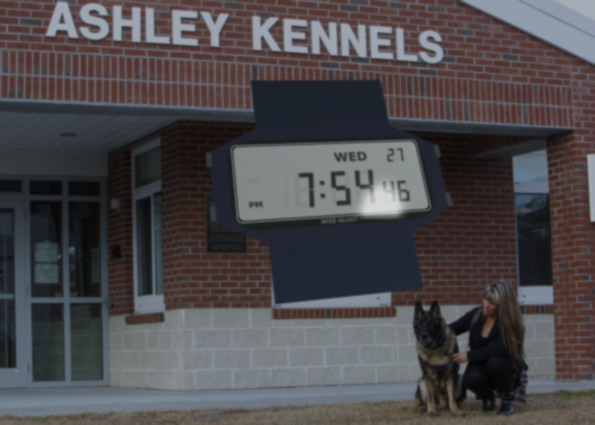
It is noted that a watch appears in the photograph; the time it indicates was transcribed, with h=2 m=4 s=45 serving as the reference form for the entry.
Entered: h=7 m=54 s=46
